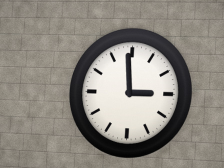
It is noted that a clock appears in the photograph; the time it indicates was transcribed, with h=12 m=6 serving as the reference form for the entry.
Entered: h=2 m=59
